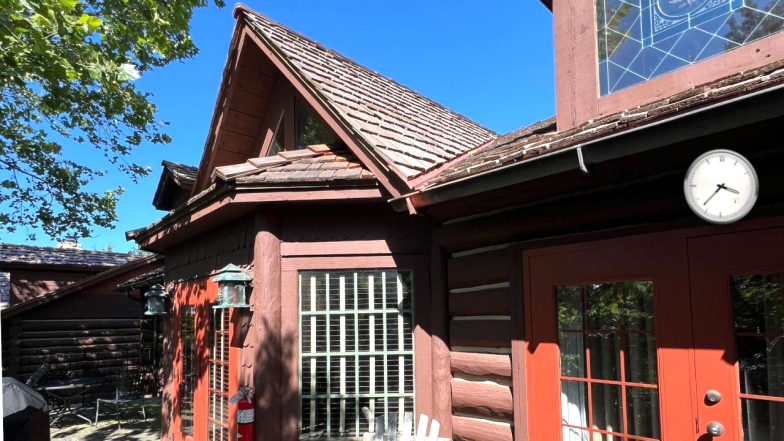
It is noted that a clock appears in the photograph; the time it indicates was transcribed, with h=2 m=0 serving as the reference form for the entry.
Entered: h=3 m=37
